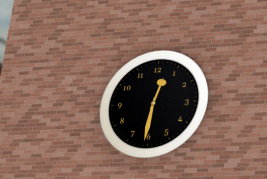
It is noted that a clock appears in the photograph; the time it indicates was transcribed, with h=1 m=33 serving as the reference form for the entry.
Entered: h=12 m=31
